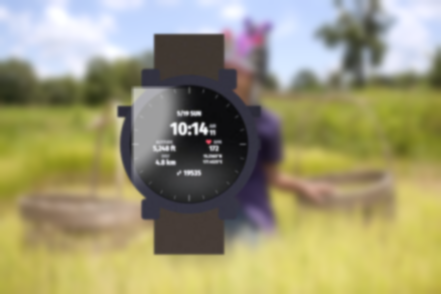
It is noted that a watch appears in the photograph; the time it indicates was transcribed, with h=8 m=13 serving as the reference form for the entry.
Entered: h=10 m=14
